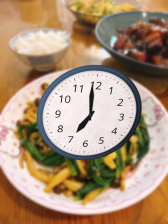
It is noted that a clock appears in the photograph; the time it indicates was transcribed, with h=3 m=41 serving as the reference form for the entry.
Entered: h=6 m=59
